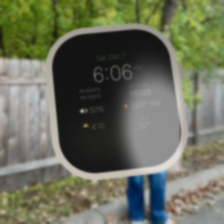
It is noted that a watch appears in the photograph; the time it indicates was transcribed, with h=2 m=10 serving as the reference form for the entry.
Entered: h=6 m=6
